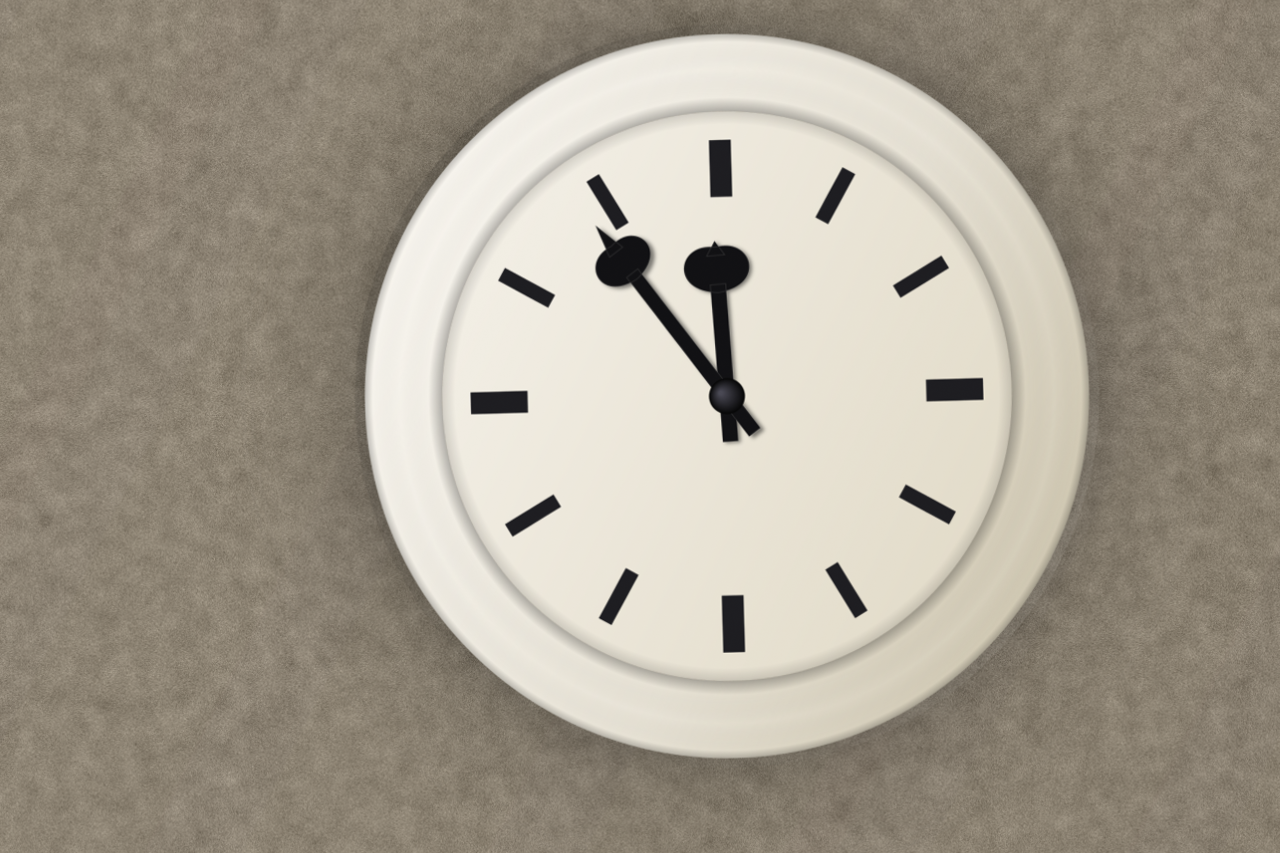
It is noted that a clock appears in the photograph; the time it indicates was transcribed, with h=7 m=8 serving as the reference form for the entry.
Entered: h=11 m=54
